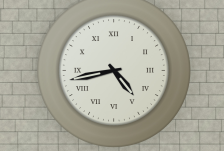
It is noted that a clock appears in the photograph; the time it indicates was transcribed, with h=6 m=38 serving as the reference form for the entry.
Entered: h=4 m=43
